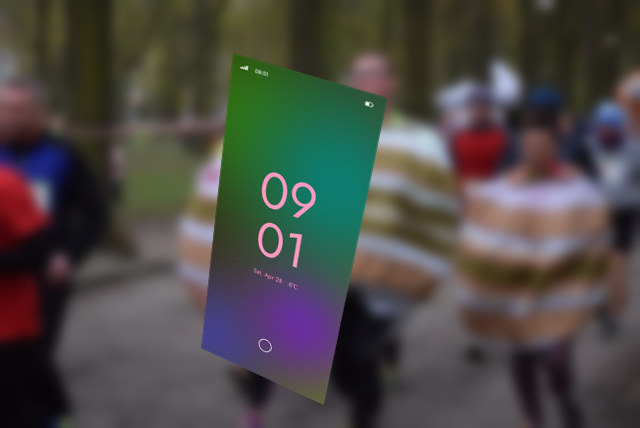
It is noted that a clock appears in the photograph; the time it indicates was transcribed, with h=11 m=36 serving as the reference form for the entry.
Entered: h=9 m=1
